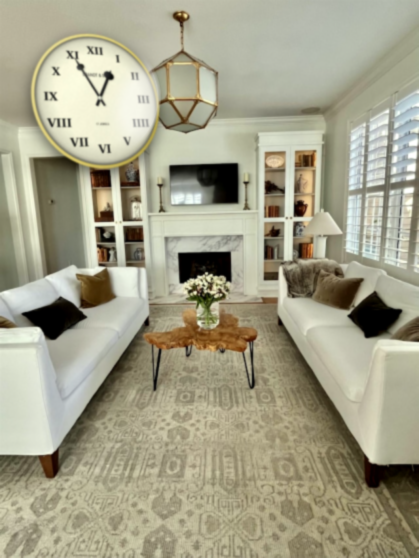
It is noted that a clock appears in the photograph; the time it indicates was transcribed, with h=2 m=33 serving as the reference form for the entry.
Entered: h=12 m=55
